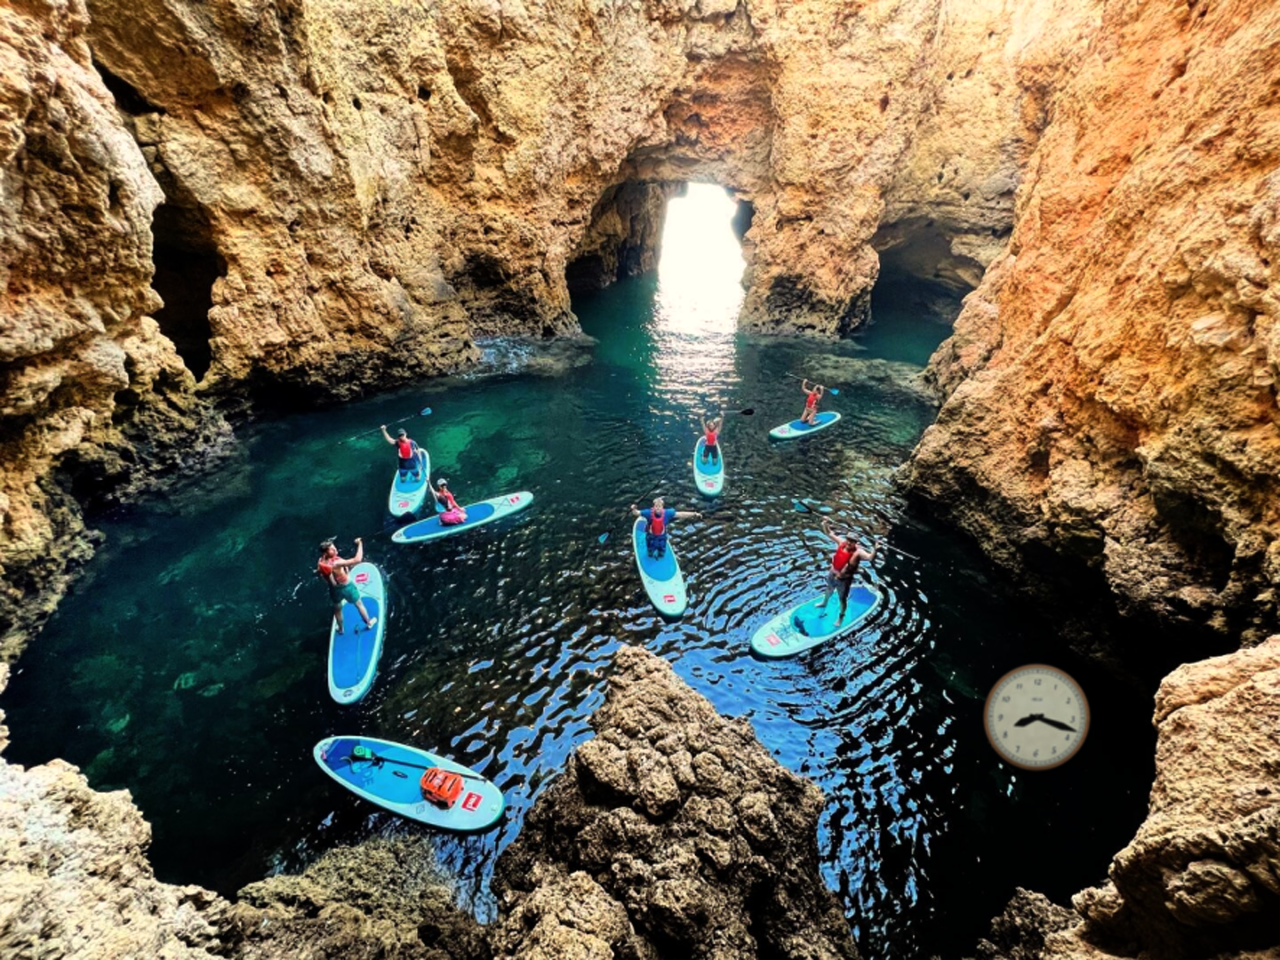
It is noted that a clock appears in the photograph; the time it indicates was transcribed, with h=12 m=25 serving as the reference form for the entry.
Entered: h=8 m=18
